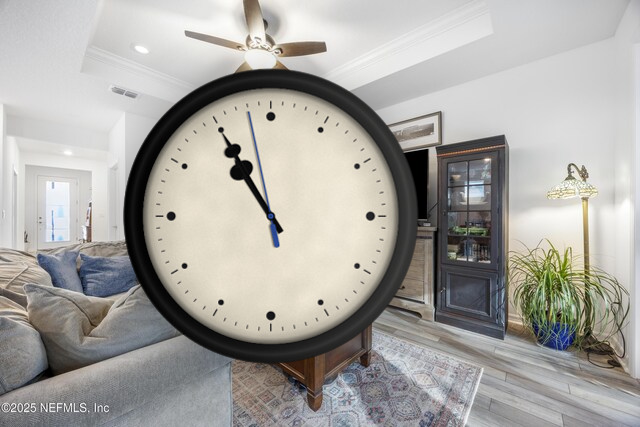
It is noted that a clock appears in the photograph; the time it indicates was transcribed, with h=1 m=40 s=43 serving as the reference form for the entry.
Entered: h=10 m=54 s=58
